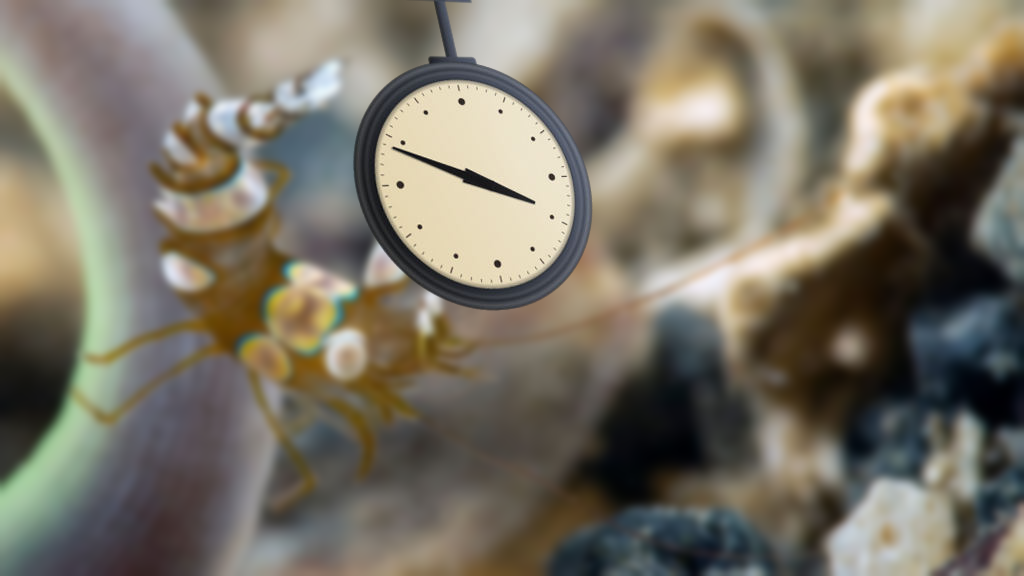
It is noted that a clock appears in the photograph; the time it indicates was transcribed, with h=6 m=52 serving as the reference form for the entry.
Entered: h=3 m=49
